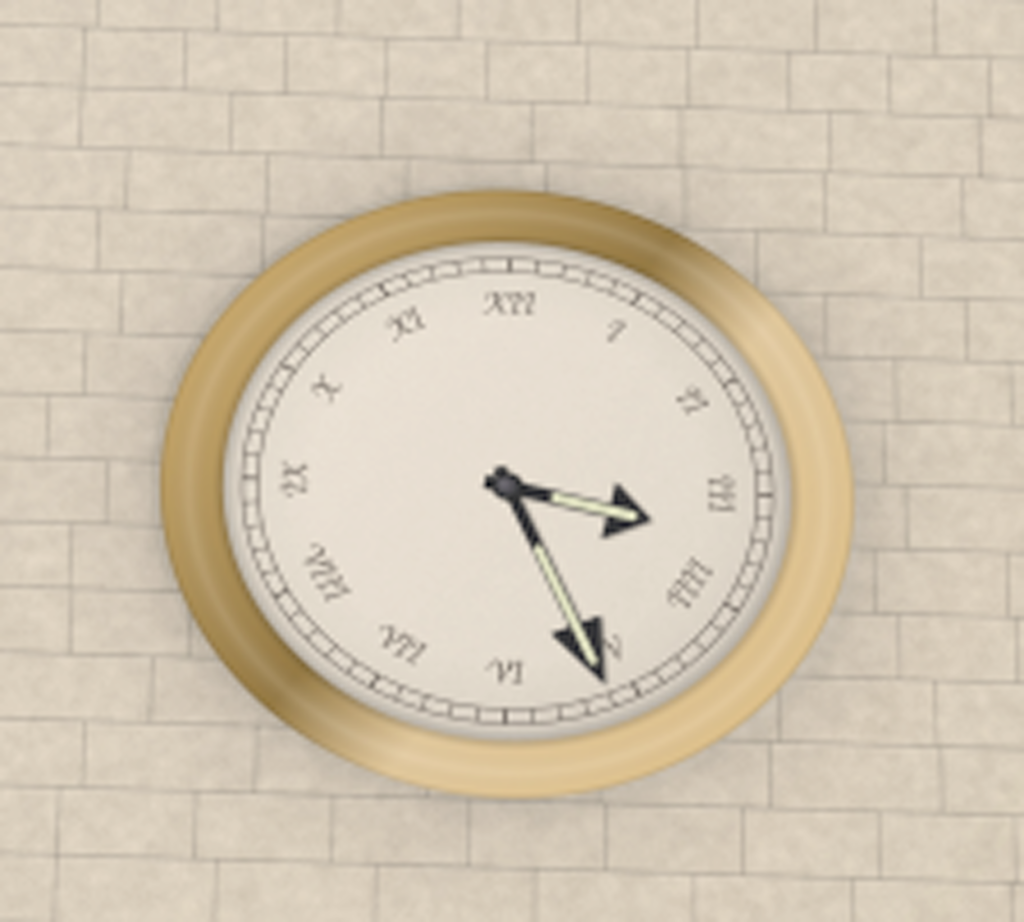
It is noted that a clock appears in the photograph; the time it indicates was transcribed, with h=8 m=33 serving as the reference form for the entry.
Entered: h=3 m=26
